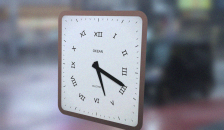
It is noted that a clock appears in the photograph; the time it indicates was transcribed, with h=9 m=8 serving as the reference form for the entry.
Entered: h=5 m=19
